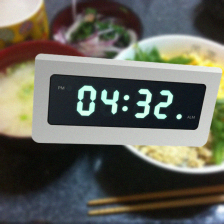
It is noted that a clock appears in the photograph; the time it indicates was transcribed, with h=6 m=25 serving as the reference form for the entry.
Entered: h=4 m=32
